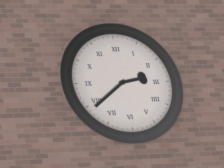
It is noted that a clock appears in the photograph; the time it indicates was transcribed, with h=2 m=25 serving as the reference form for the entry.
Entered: h=2 m=39
